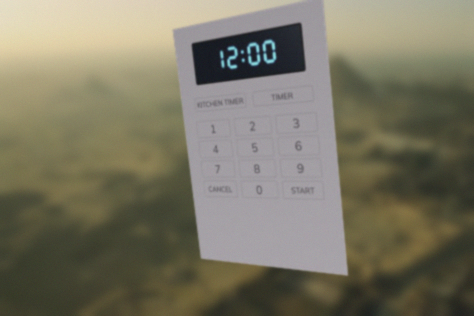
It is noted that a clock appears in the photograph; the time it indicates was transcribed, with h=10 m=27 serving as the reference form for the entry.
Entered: h=12 m=0
